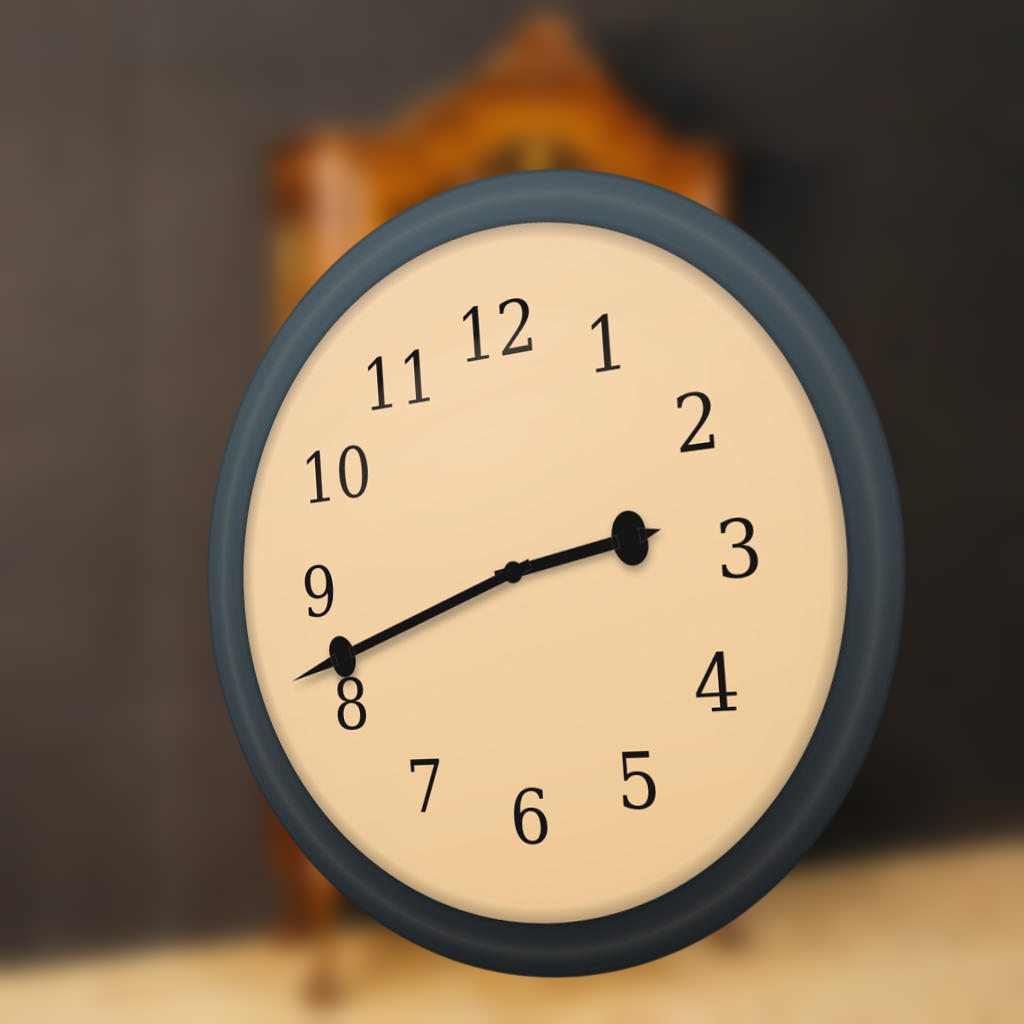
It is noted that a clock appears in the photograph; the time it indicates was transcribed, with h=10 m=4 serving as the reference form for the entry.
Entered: h=2 m=42
